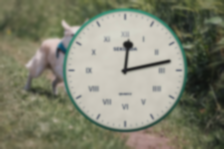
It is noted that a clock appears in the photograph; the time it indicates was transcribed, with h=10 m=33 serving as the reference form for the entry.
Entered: h=12 m=13
